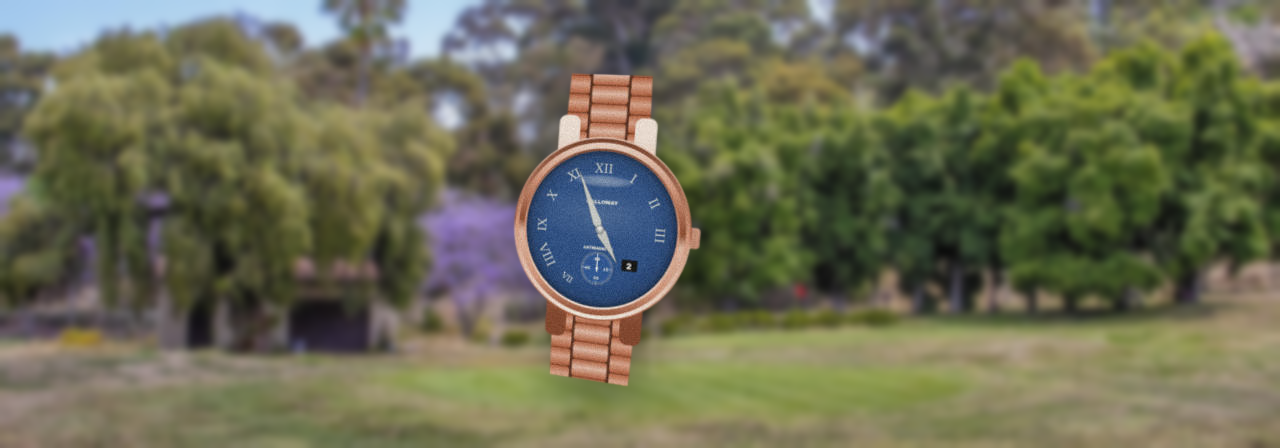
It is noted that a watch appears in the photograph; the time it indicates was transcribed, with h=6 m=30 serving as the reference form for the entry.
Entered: h=4 m=56
